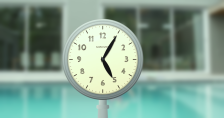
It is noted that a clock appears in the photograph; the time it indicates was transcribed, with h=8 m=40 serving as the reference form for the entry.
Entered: h=5 m=5
